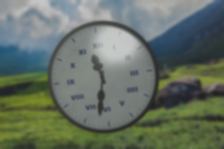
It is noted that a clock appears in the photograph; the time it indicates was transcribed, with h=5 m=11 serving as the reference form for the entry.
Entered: h=11 m=32
